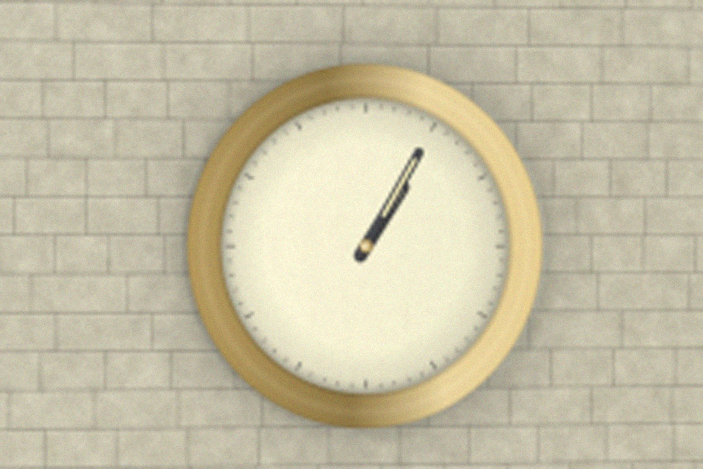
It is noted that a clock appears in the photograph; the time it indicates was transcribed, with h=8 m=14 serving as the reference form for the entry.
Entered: h=1 m=5
